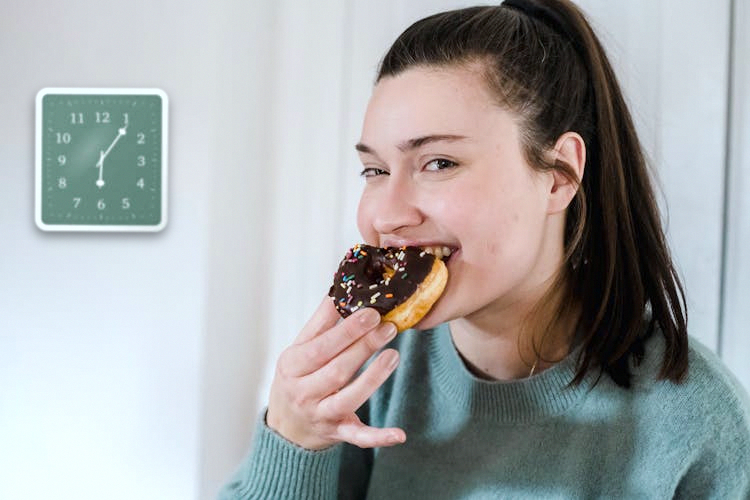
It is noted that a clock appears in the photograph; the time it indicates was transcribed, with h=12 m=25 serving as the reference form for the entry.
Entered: h=6 m=6
